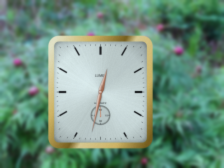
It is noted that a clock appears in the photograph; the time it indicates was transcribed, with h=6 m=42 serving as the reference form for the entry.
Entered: h=12 m=32
